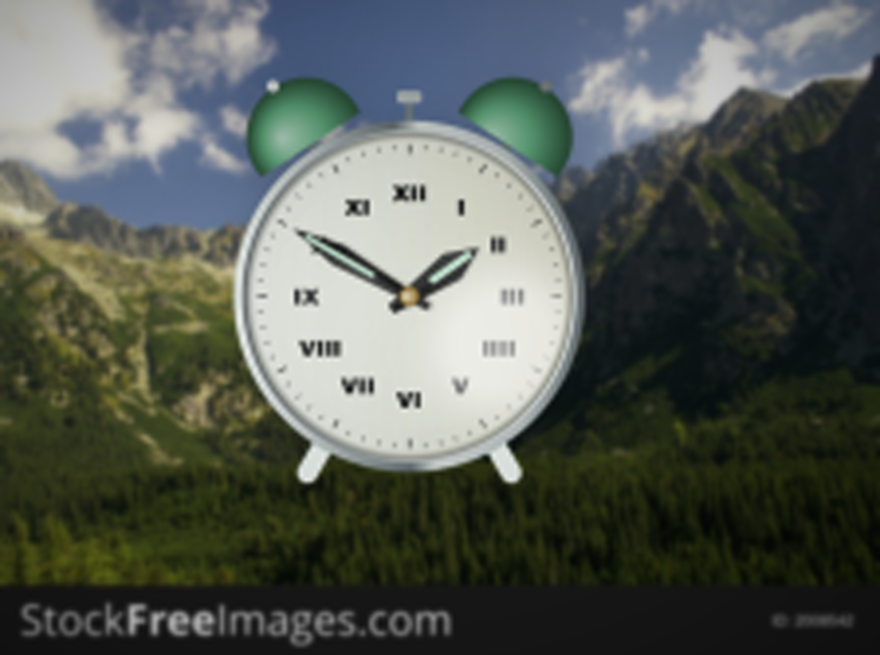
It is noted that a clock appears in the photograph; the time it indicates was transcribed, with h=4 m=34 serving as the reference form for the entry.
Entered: h=1 m=50
